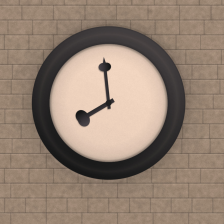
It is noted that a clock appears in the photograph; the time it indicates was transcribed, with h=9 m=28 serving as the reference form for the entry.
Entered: h=7 m=59
